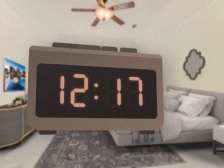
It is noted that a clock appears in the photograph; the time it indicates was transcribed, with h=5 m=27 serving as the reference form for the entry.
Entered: h=12 m=17
